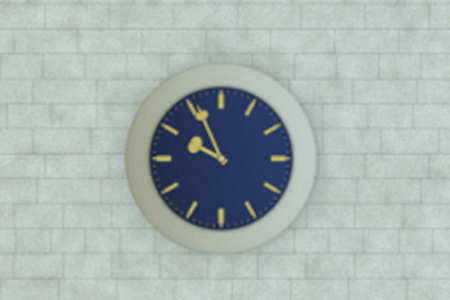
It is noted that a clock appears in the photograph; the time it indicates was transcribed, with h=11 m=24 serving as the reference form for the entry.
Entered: h=9 m=56
